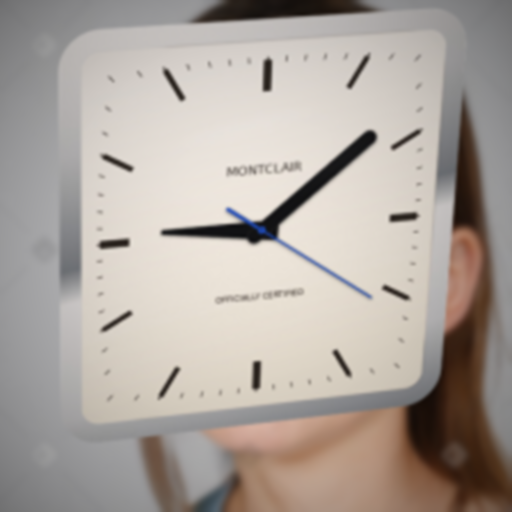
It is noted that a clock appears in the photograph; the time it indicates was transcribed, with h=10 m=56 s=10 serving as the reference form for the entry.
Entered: h=9 m=8 s=21
